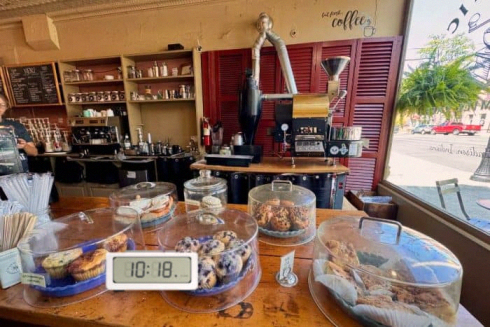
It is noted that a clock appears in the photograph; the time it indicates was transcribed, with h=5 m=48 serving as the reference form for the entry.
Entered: h=10 m=18
